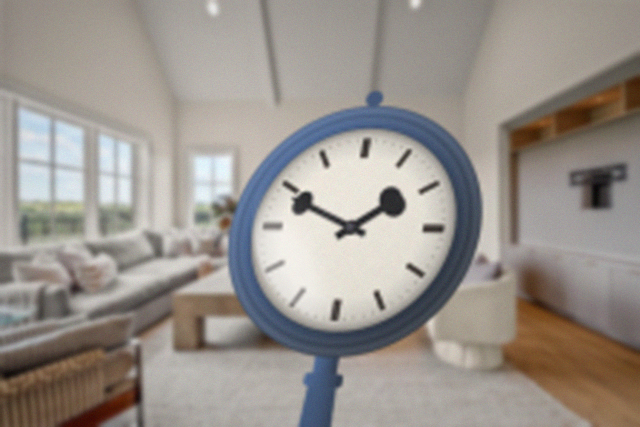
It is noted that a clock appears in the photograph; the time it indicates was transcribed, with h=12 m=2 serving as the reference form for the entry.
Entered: h=1 m=49
